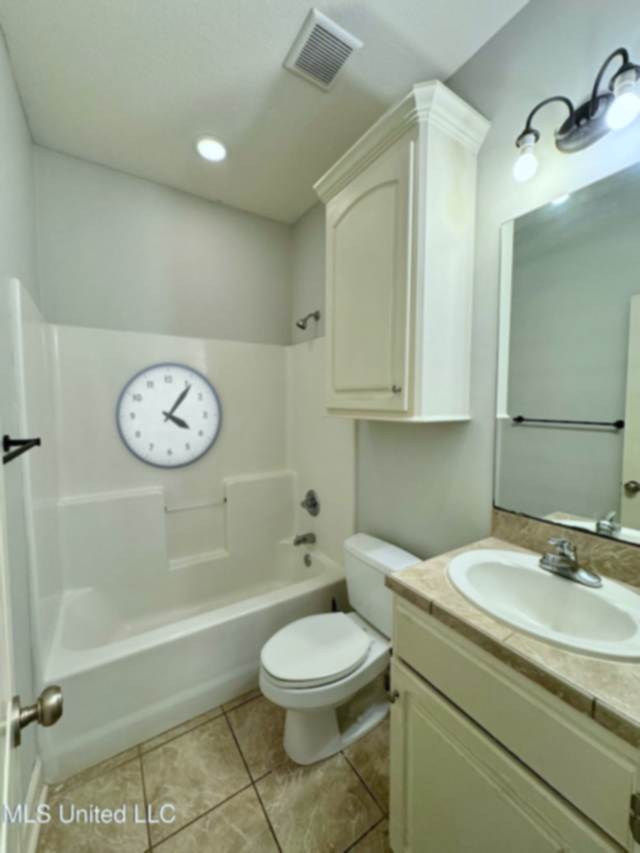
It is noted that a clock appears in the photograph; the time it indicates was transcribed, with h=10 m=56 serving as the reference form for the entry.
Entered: h=4 m=6
